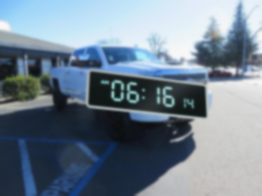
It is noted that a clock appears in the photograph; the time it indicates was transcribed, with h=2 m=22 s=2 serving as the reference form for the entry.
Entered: h=6 m=16 s=14
